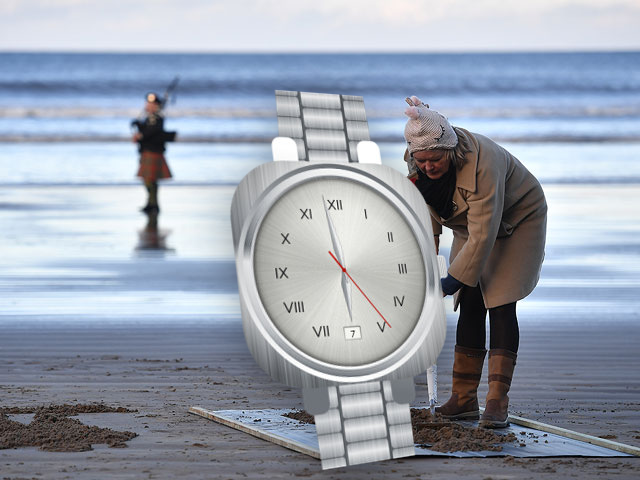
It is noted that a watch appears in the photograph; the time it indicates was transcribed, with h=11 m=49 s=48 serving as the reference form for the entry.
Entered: h=5 m=58 s=24
